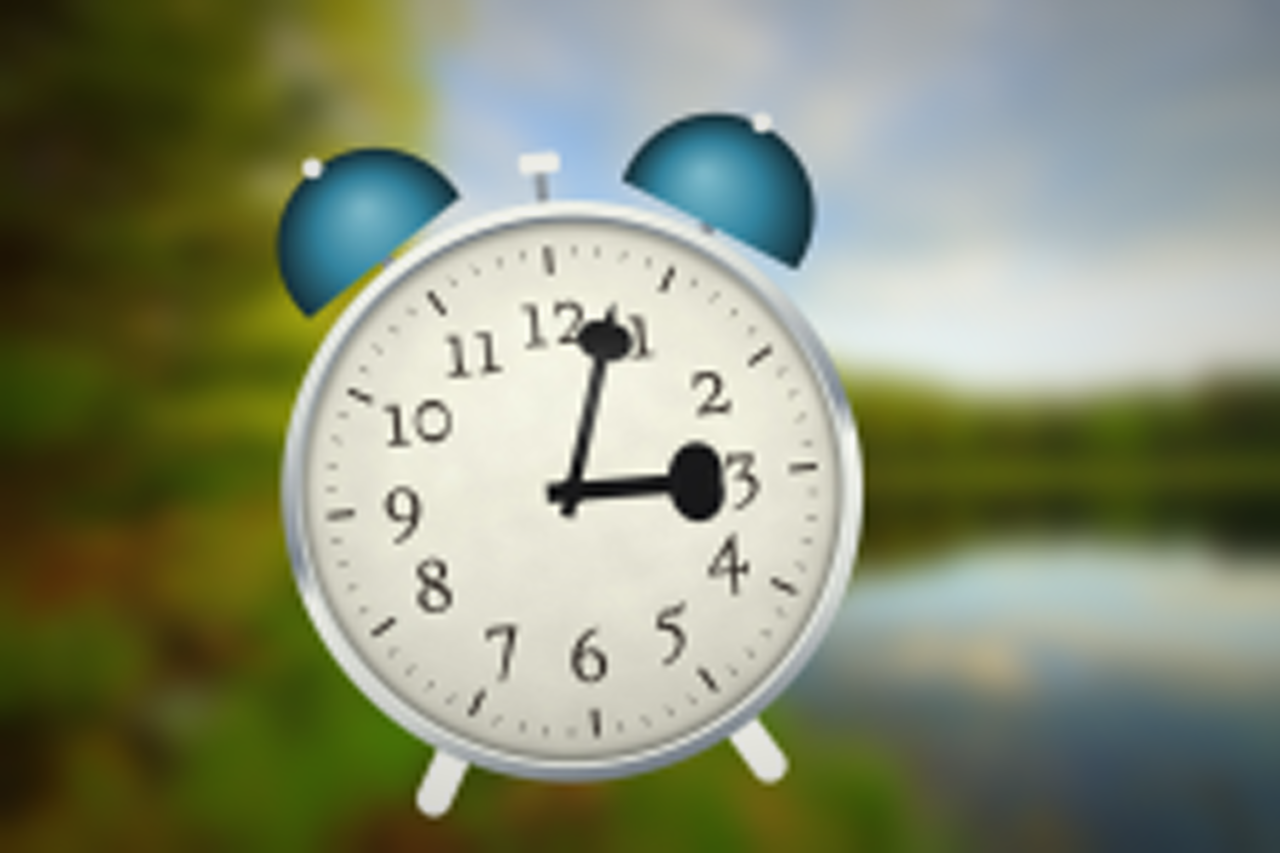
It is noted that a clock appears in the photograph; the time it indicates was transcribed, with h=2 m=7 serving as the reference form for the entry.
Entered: h=3 m=3
